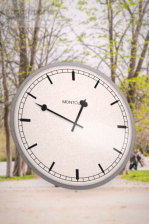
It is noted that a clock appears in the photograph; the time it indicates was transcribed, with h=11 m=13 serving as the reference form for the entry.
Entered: h=12 m=49
